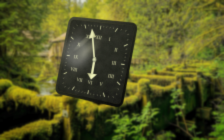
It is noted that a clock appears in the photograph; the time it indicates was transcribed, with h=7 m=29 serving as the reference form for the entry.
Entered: h=5 m=57
